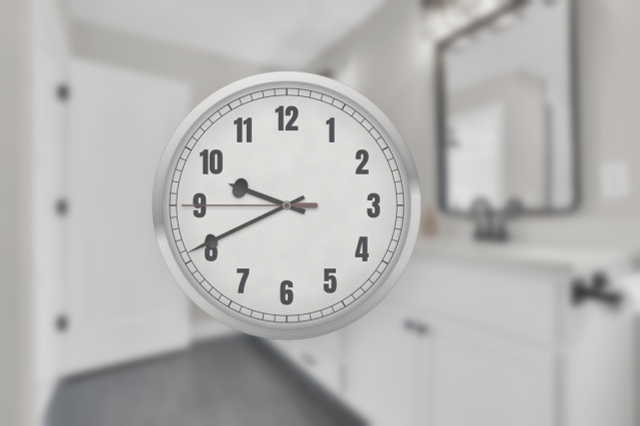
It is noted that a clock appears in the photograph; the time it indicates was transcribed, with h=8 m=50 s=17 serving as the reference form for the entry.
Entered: h=9 m=40 s=45
